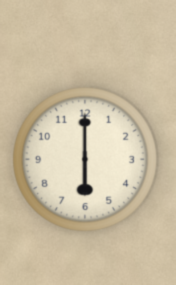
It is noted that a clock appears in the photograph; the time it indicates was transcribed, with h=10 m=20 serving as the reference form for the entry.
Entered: h=6 m=0
